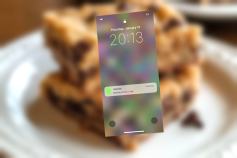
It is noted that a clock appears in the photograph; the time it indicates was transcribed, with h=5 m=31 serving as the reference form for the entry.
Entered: h=20 m=13
